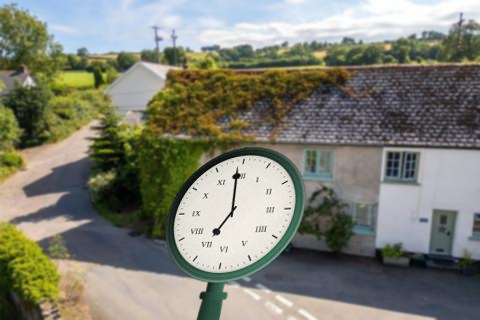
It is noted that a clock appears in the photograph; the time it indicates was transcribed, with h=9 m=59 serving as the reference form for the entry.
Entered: h=6 m=59
